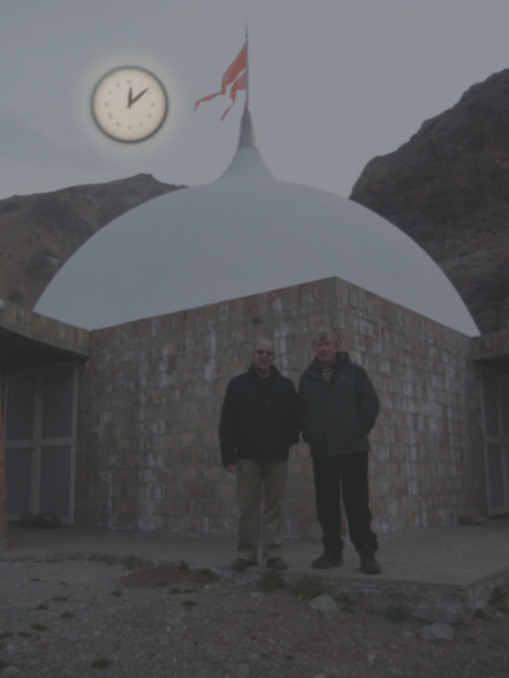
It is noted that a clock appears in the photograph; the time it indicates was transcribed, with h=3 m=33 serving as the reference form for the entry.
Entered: h=12 m=8
